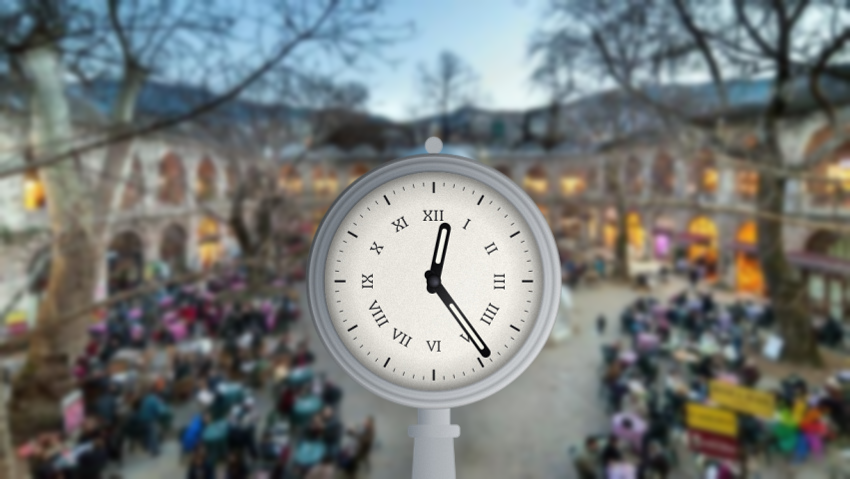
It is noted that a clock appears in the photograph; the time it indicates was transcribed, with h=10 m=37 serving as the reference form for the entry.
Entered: h=12 m=24
